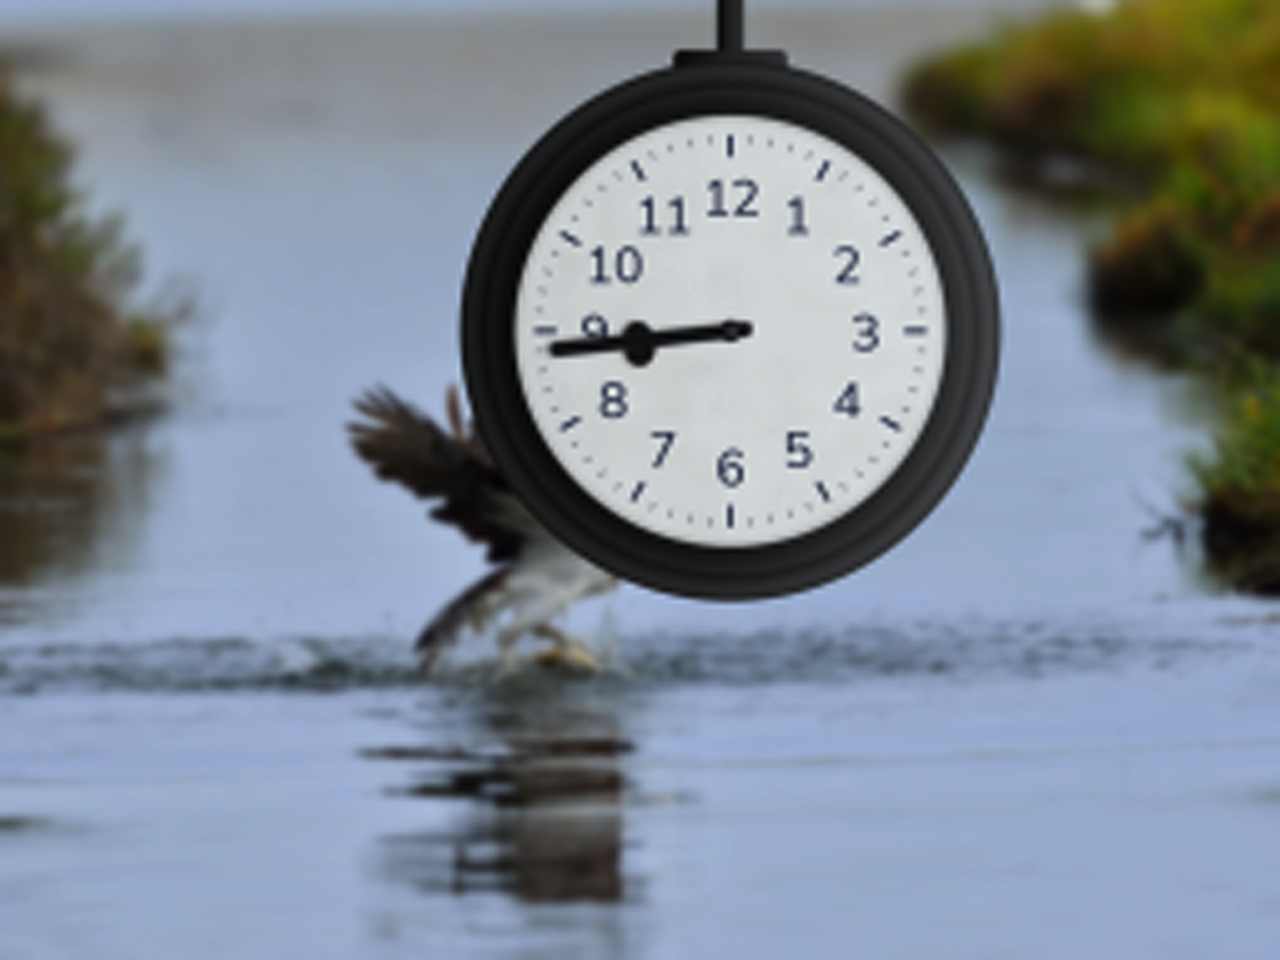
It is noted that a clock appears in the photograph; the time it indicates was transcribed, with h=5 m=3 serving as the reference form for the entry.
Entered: h=8 m=44
